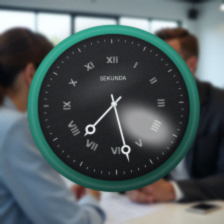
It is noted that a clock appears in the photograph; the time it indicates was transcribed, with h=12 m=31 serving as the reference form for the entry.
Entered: h=7 m=28
